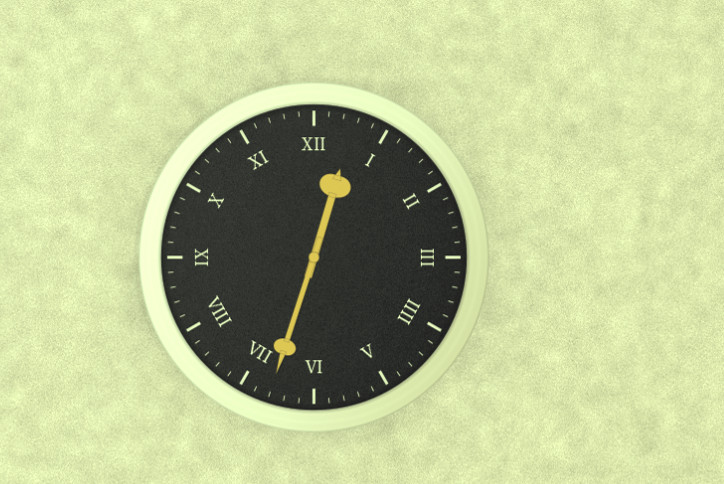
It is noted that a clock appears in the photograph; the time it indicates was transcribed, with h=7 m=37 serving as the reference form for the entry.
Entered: h=12 m=33
